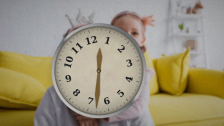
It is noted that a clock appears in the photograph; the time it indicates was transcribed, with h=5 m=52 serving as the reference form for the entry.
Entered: h=12 m=33
